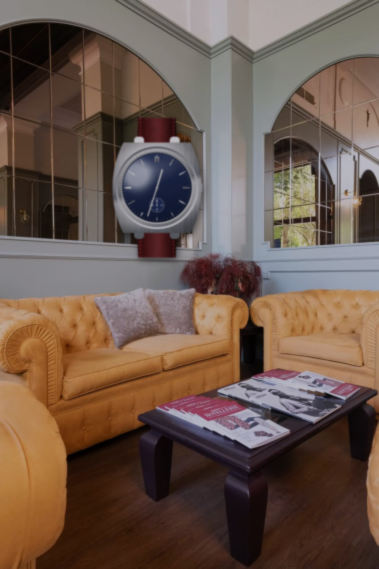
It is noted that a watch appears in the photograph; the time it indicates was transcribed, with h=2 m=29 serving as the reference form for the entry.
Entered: h=12 m=33
